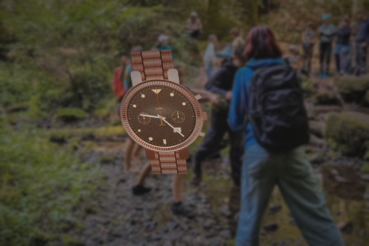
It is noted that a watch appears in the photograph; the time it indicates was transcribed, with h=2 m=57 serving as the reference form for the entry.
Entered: h=9 m=23
